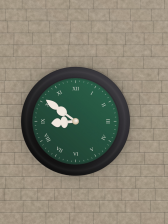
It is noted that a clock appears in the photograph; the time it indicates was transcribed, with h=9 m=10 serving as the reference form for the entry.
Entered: h=8 m=51
